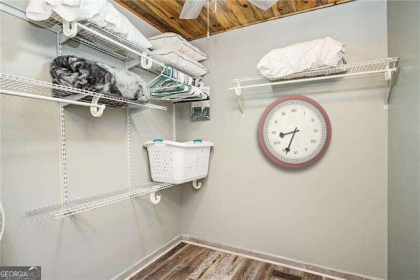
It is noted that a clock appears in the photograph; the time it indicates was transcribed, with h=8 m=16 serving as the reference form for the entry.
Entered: h=8 m=34
